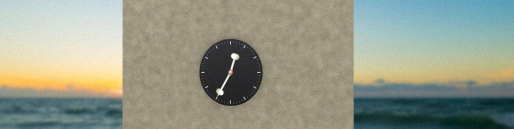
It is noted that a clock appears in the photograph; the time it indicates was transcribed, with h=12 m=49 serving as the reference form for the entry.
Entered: h=12 m=35
